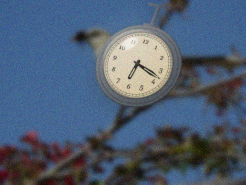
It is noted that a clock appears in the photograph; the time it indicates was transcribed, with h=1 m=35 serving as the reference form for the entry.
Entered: h=6 m=18
